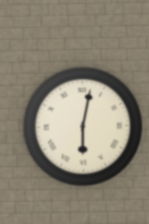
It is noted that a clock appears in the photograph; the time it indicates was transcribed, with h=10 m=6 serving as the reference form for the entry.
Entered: h=6 m=2
